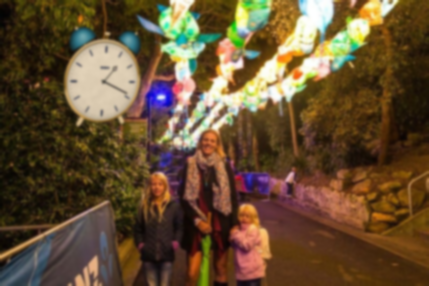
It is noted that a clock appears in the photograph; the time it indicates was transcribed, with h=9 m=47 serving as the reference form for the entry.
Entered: h=1 m=19
